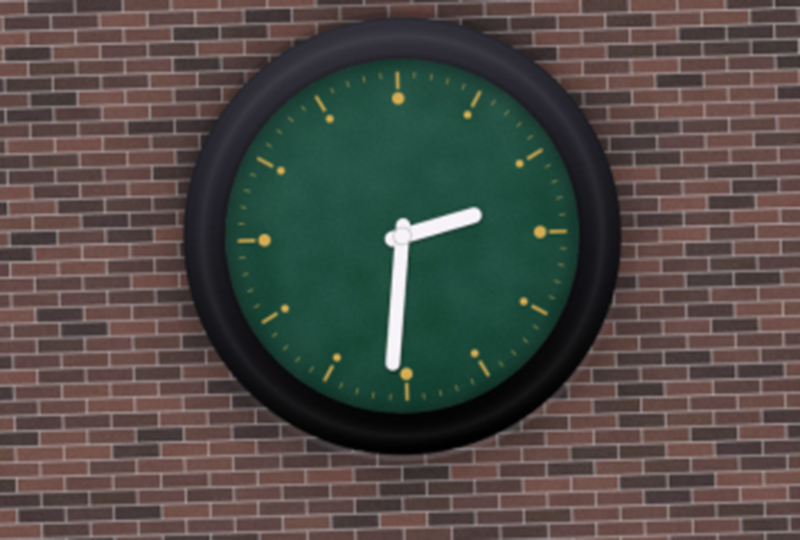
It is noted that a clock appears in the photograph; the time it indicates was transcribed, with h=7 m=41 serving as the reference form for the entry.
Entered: h=2 m=31
